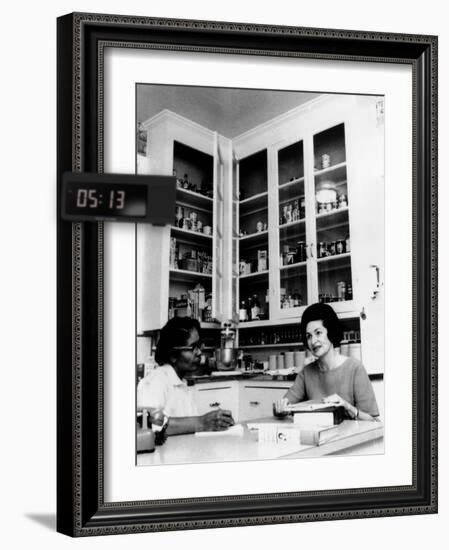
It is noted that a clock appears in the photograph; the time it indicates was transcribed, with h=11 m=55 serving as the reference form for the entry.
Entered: h=5 m=13
